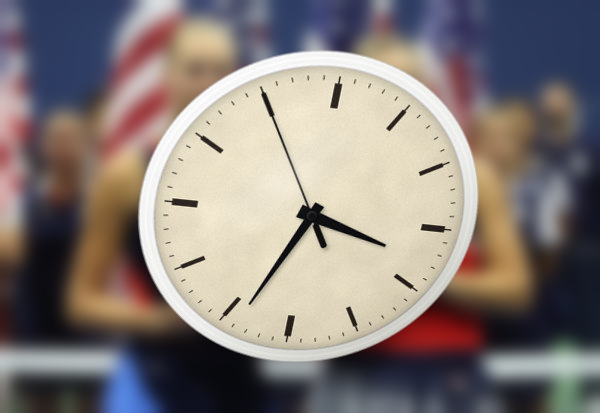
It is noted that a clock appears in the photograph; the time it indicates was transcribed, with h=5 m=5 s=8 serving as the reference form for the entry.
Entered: h=3 m=33 s=55
